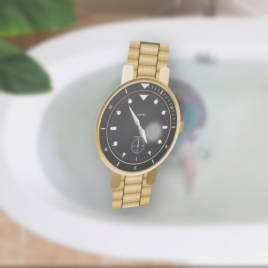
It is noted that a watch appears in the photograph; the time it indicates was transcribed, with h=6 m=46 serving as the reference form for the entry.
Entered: h=4 m=54
